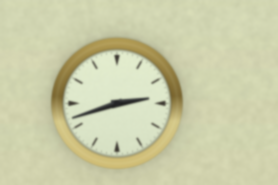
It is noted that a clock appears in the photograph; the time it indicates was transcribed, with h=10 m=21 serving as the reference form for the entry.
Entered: h=2 m=42
